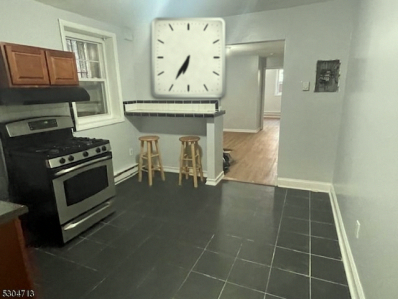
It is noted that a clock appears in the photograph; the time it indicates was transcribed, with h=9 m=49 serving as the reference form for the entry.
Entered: h=6 m=35
